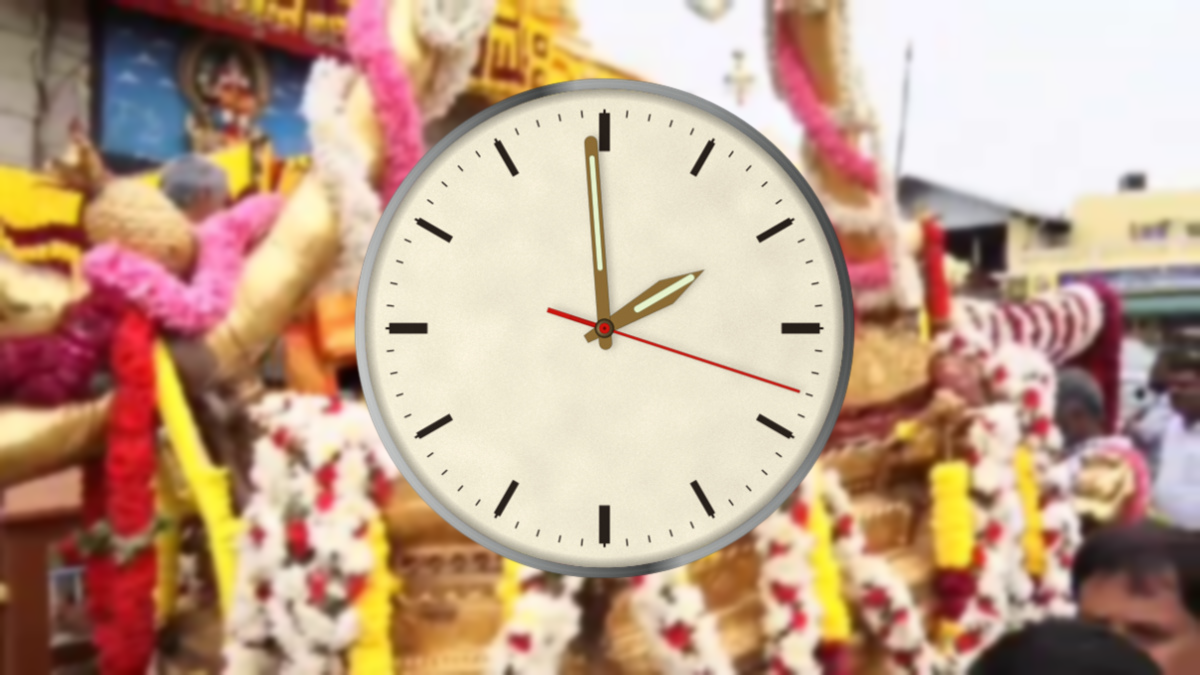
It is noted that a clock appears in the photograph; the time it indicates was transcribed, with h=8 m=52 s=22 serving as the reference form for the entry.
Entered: h=1 m=59 s=18
